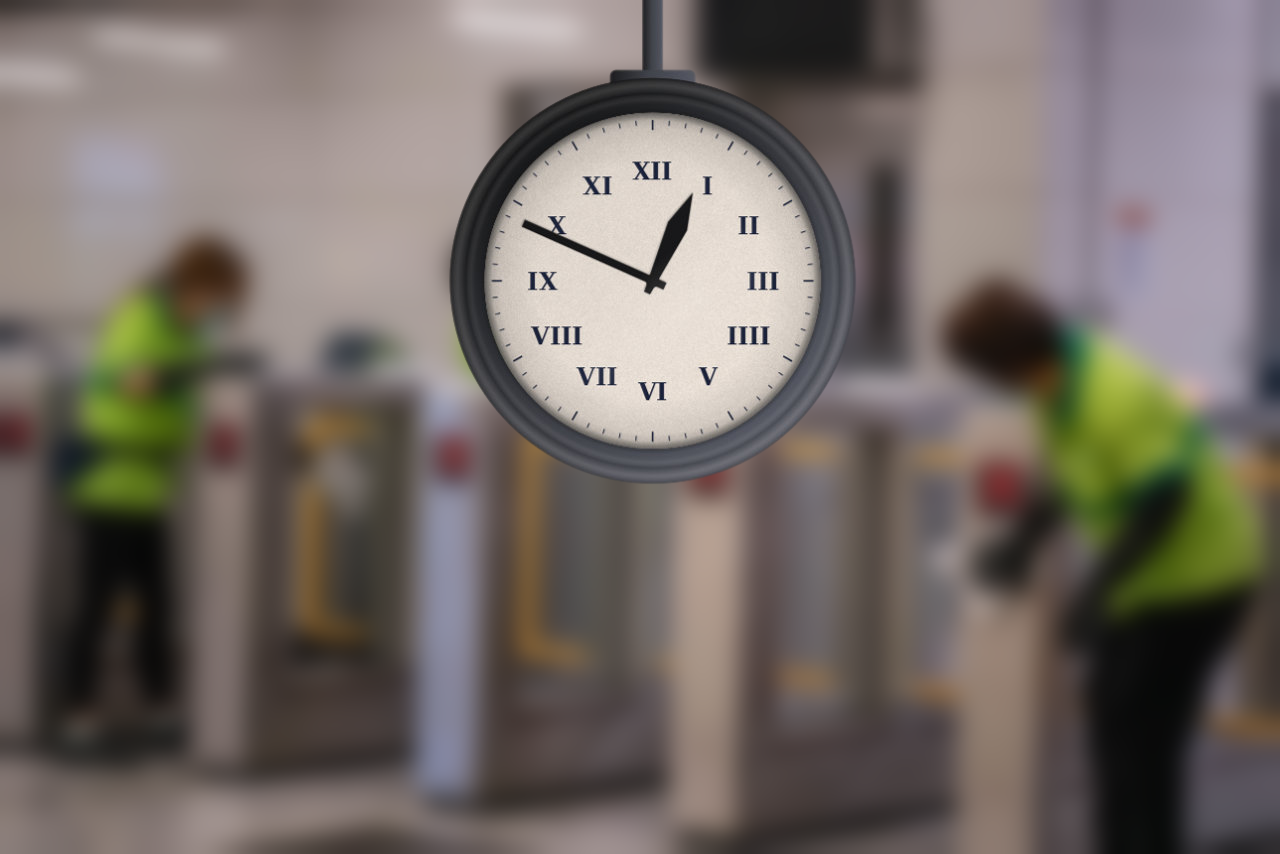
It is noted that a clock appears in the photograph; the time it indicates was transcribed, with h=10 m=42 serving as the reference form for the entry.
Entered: h=12 m=49
